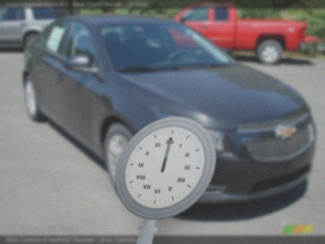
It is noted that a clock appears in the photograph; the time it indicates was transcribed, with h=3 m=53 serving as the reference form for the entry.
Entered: h=12 m=0
